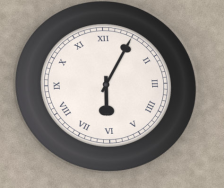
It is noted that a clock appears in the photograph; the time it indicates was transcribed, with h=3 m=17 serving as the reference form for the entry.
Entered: h=6 m=5
